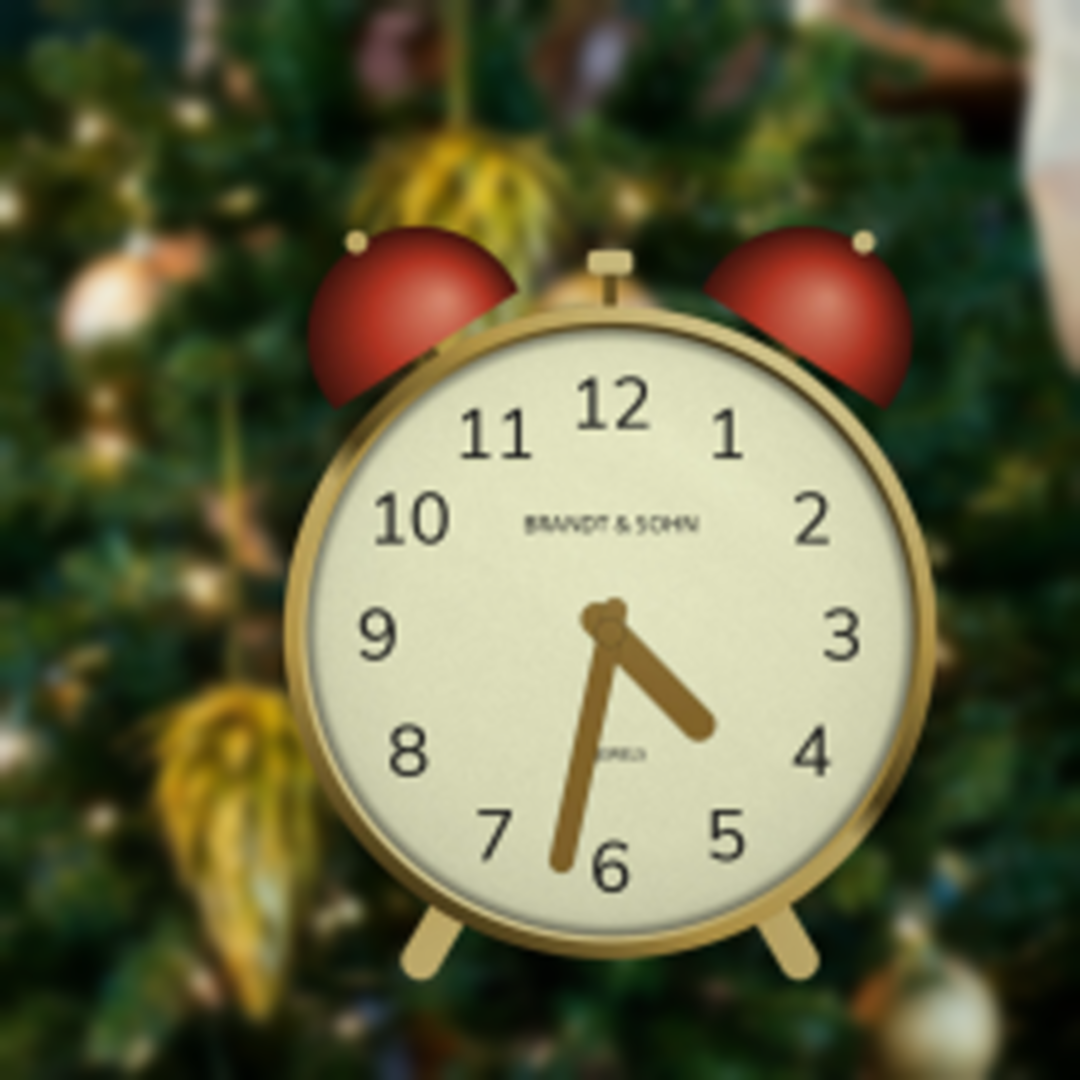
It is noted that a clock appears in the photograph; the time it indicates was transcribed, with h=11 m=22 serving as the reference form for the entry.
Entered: h=4 m=32
